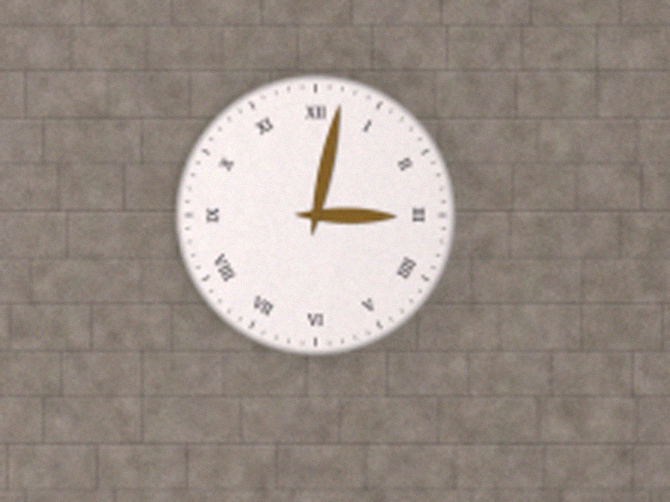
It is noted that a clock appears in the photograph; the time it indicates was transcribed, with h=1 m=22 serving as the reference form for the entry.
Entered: h=3 m=2
